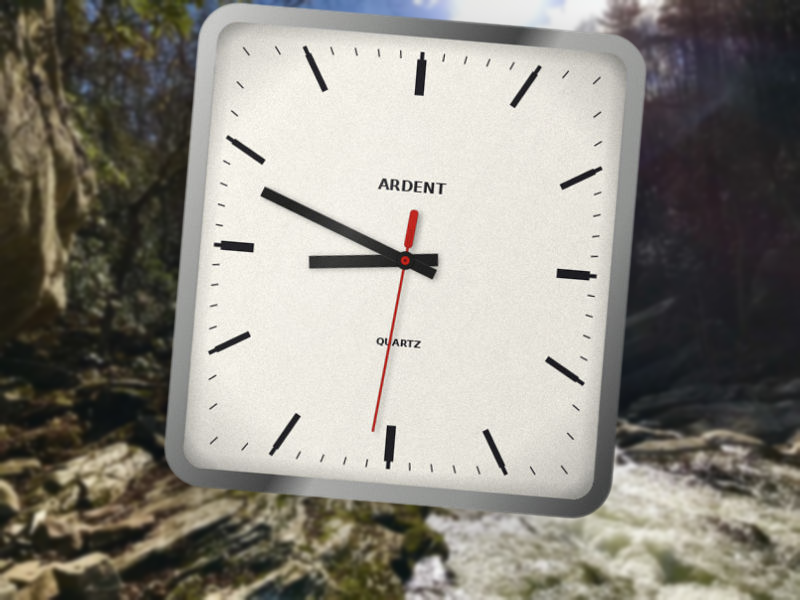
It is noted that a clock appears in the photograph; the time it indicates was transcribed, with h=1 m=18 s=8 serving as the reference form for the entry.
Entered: h=8 m=48 s=31
